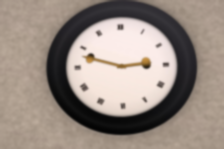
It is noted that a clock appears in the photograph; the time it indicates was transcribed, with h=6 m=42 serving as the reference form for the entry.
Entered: h=2 m=48
